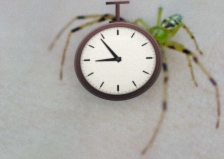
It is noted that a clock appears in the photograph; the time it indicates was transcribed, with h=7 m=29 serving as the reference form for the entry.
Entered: h=8 m=54
